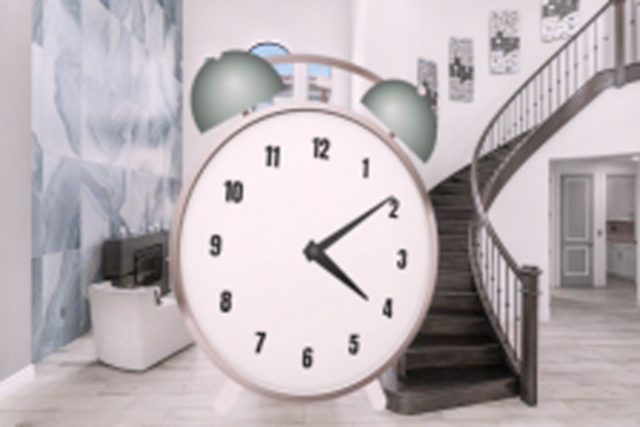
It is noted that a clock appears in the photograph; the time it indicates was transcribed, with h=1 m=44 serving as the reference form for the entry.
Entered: h=4 m=9
